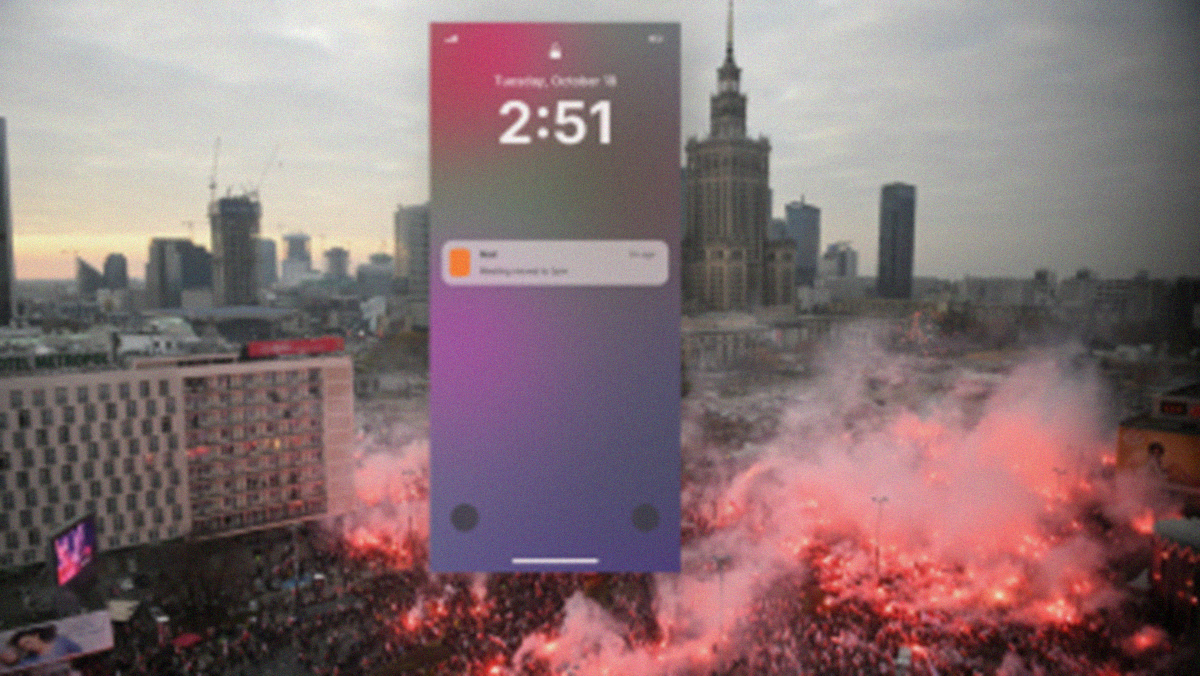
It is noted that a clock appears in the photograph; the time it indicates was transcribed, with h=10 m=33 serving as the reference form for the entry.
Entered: h=2 m=51
